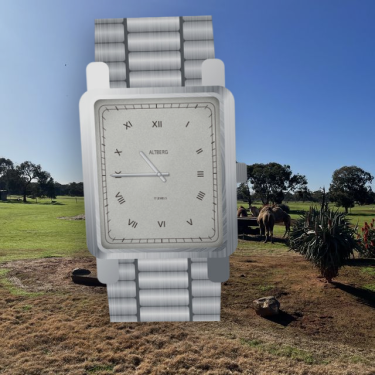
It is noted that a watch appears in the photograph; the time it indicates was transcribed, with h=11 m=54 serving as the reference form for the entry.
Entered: h=10 m=45
